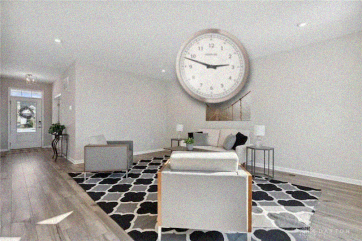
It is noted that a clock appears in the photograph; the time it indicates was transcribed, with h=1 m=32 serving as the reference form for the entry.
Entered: h=2 m=48
